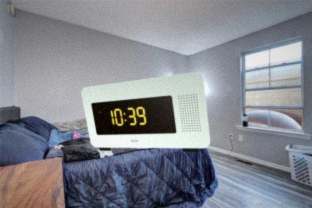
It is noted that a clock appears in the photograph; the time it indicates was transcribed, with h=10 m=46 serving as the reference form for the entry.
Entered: h=10 m=39
